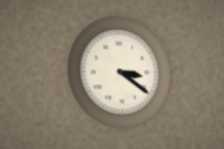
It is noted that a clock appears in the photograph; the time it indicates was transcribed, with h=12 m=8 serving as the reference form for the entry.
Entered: h=3 m=21
